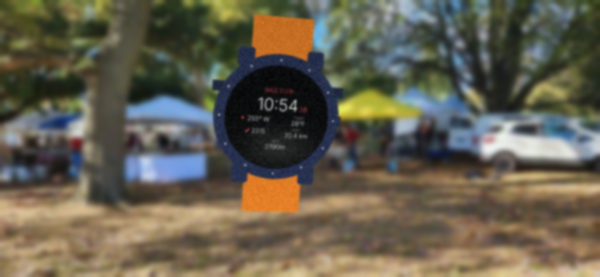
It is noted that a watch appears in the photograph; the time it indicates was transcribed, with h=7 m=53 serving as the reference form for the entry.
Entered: h=10 m=54
